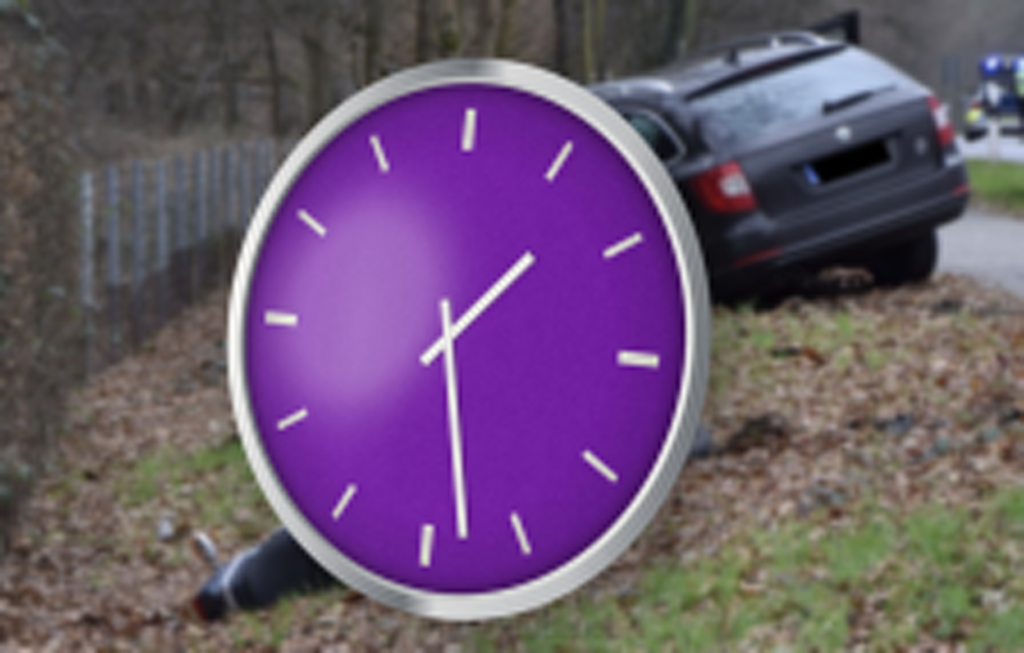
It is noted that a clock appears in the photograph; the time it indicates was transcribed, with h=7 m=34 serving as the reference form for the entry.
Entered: h=1 m=28
